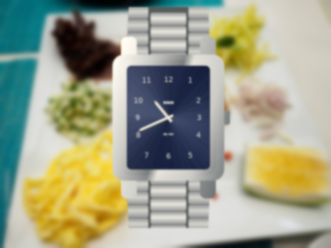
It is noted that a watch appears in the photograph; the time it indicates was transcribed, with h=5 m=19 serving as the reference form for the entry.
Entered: h=10 m=41
